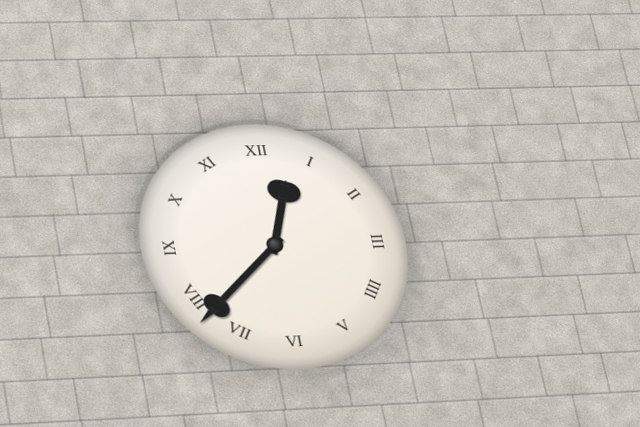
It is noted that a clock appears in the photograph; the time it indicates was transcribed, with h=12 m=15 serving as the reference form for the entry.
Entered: h=12 m=38
